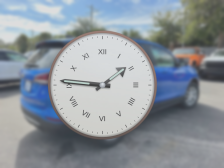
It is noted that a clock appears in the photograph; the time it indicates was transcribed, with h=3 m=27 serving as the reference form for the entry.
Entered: h=1 m=46
